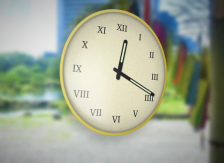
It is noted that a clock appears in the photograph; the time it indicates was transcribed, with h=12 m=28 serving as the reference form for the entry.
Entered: h=12 m=19
